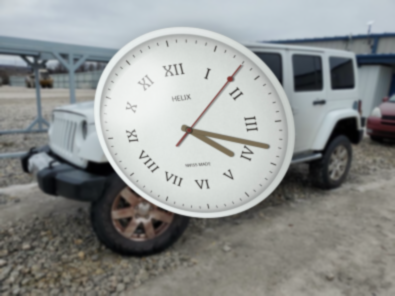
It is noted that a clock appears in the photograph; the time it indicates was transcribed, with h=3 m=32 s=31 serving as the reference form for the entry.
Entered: h=4 m=18 s=8
